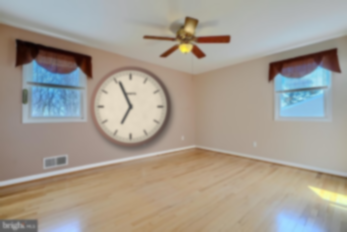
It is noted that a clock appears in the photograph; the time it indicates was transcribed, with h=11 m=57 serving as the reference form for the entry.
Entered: h=6 m=56
